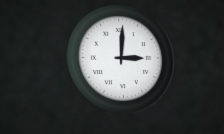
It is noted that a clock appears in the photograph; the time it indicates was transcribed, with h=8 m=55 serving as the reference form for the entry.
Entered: h=3 m=1
